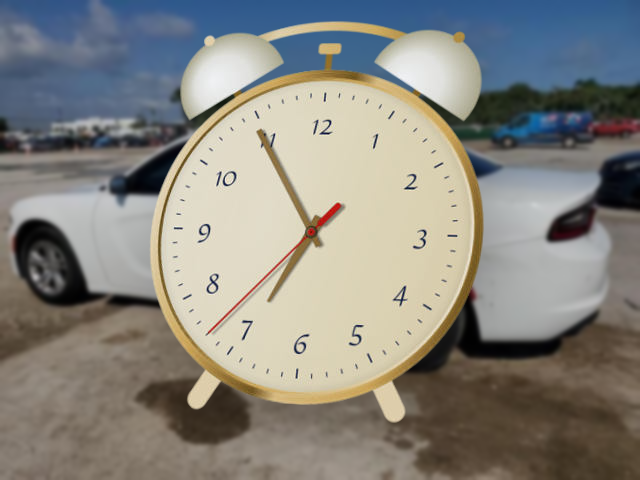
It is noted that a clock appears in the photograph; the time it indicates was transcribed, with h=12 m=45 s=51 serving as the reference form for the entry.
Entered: h=6 m=54 s=37
